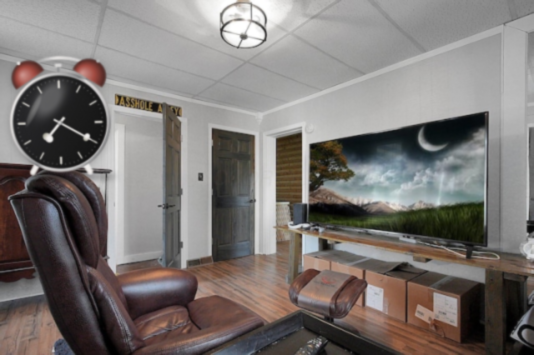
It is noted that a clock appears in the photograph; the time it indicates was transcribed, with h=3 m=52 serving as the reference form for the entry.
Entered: h=7 m=20
